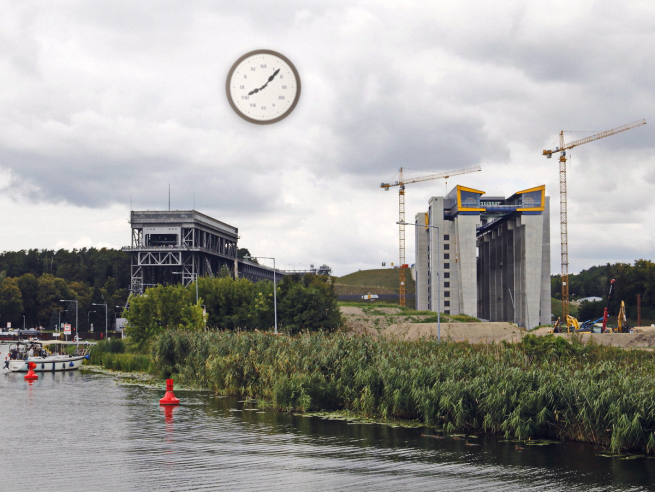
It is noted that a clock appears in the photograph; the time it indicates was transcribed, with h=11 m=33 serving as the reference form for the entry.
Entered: h=8 m=7
